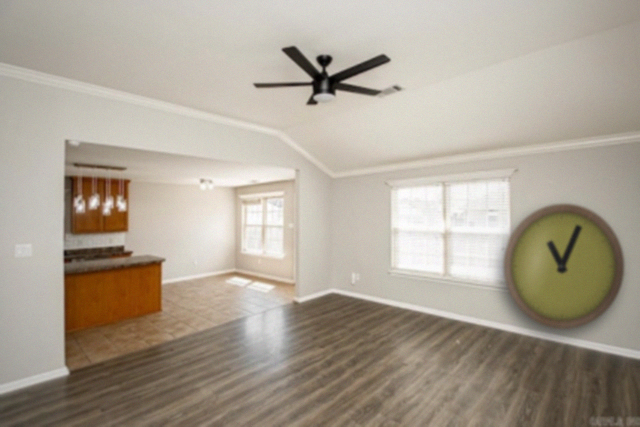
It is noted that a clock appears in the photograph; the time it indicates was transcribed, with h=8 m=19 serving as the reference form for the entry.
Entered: h=11 m=4
